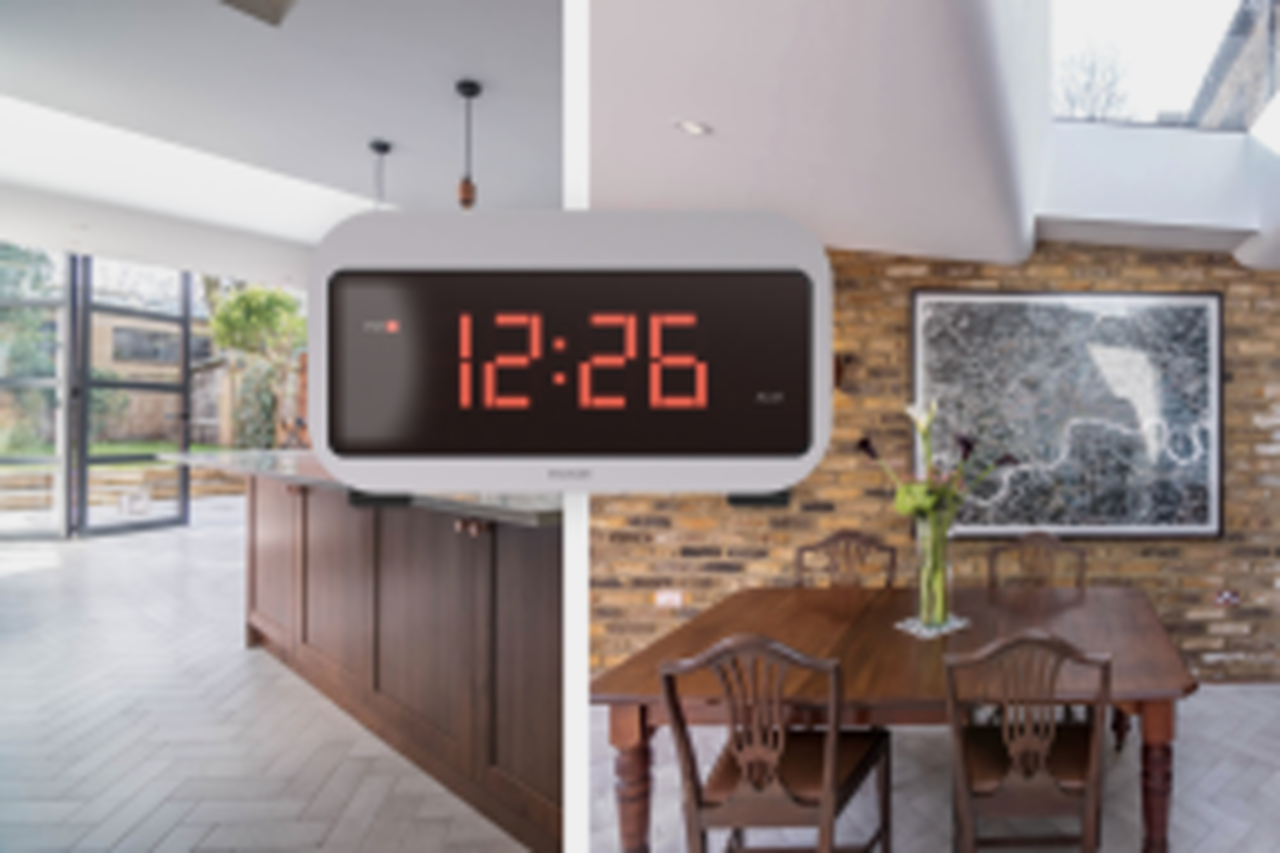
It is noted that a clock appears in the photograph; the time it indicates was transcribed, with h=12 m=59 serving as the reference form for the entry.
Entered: h=12 m=26
